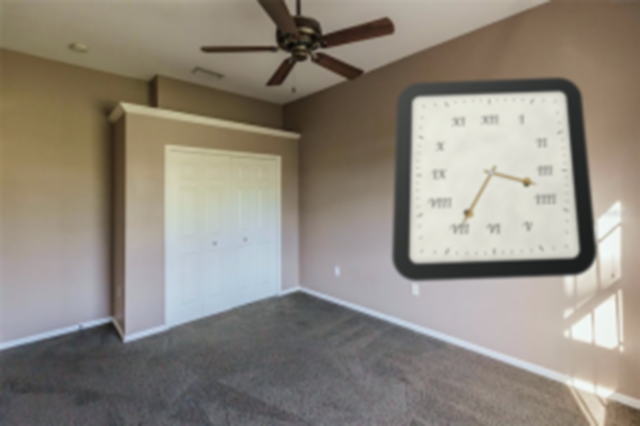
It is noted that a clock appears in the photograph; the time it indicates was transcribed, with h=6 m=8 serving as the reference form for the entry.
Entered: h=3 m=35
